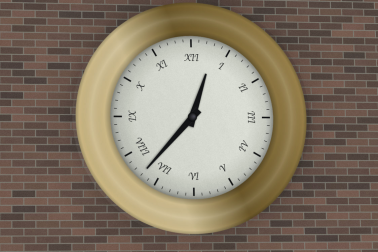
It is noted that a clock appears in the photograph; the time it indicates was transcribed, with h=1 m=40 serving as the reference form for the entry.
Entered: h=12 m=37
